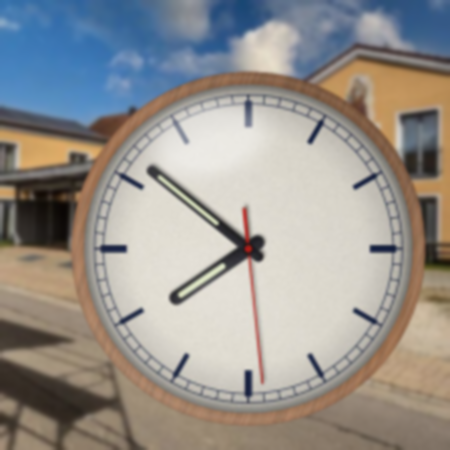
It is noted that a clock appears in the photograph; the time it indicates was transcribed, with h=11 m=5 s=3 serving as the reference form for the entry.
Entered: h=7 m=51 s=29
